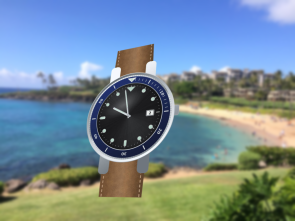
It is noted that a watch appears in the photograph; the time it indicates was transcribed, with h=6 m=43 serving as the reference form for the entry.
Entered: h=9 m=58
